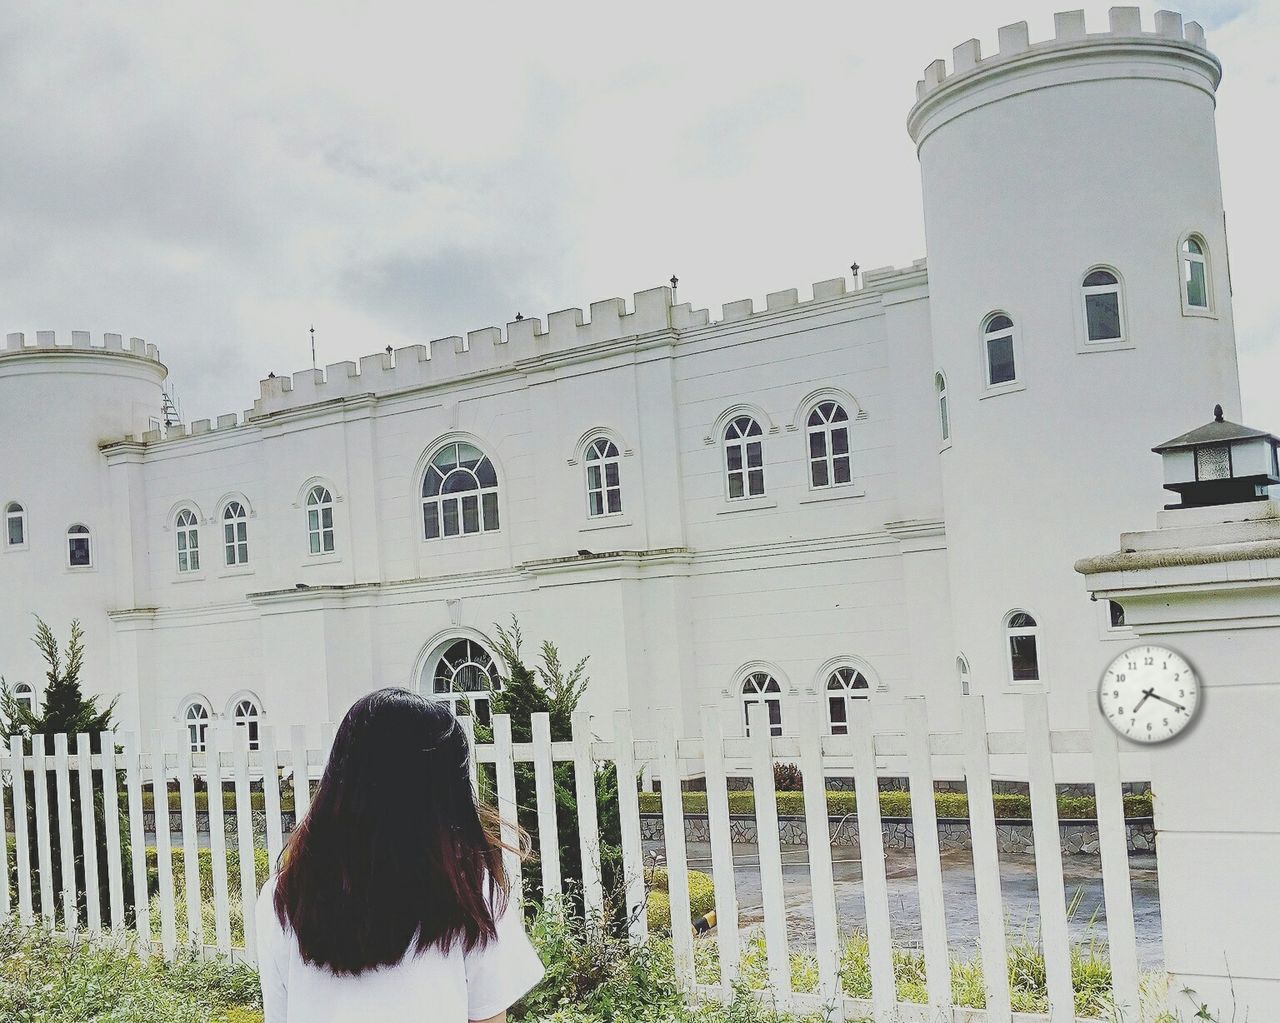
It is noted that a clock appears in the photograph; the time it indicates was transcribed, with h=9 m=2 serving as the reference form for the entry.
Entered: h=7 m=19
